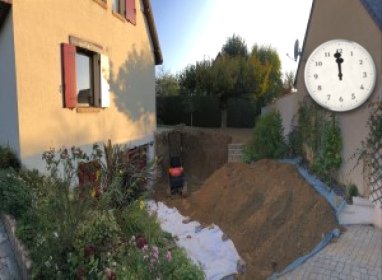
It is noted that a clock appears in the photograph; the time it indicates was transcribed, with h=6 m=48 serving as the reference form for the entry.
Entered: h=11 m=59
